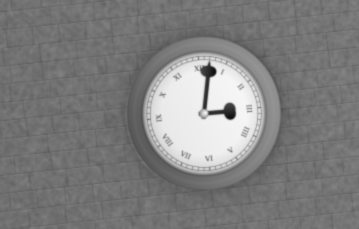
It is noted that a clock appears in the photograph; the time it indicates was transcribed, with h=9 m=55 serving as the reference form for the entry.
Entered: h=3 m=2
